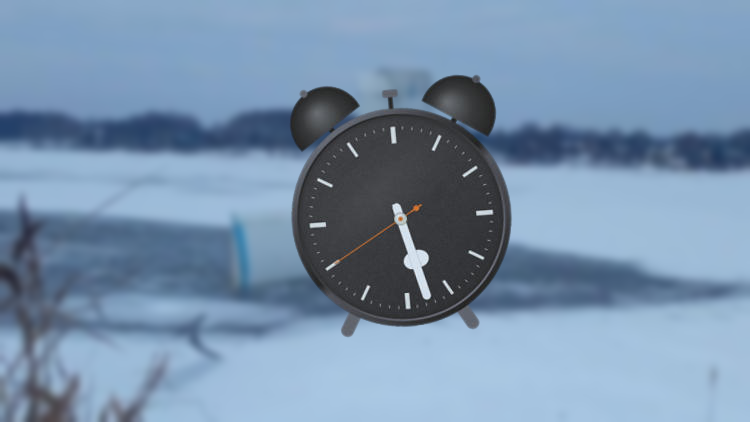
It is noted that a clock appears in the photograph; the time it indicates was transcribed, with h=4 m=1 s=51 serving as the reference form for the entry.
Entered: h=5 m=27 s=40
